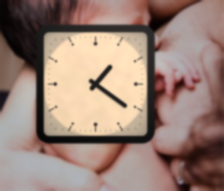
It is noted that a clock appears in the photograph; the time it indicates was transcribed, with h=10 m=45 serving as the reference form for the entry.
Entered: h=1 m=21
